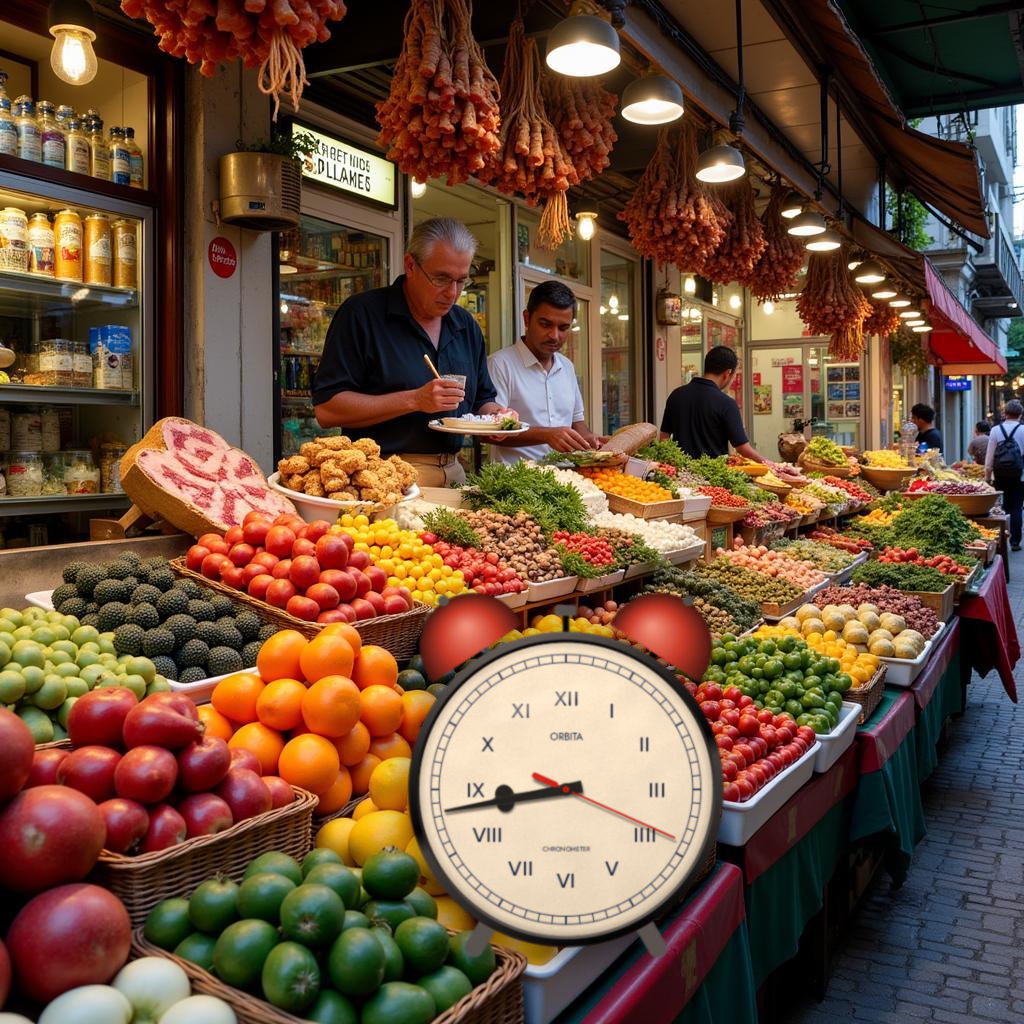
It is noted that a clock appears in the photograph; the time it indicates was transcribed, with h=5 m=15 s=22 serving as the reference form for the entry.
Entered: h=8 m=43 s=19
